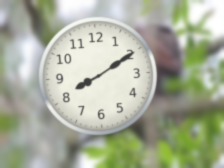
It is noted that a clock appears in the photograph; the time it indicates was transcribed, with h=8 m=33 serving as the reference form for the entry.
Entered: h=8 m=10
